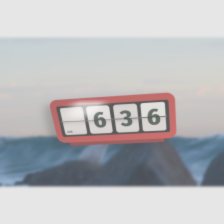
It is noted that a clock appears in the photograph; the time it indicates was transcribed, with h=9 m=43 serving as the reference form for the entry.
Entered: h=6 m=36
